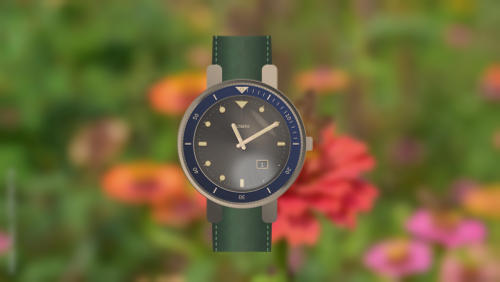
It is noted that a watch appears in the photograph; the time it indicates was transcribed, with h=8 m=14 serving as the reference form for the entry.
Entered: h=11 m=10
